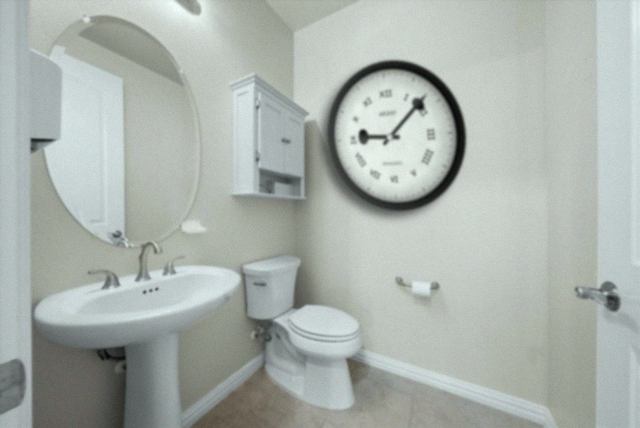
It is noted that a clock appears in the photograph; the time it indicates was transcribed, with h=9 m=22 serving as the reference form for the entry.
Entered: h=9 m=8
